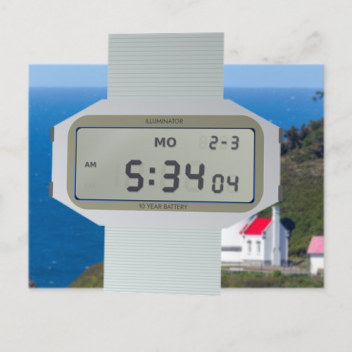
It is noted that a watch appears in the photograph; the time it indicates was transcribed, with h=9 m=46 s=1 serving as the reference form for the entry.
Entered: h=5 m=34 s=4
